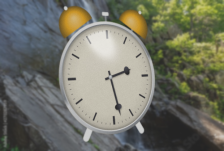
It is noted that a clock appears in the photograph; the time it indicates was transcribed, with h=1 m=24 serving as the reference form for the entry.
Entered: h=2 m=28
